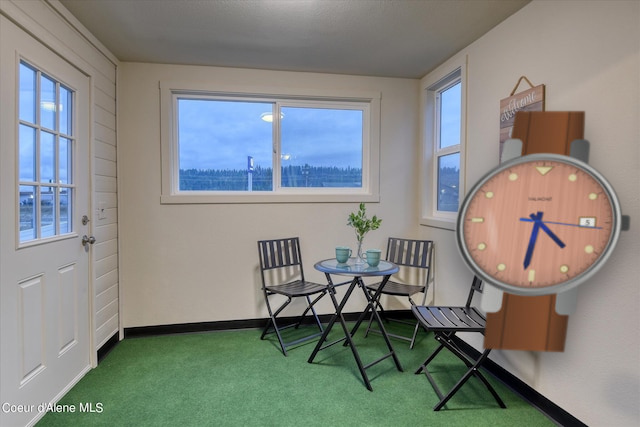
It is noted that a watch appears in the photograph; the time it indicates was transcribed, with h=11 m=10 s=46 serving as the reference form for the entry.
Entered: h=4 m=31 s=16
